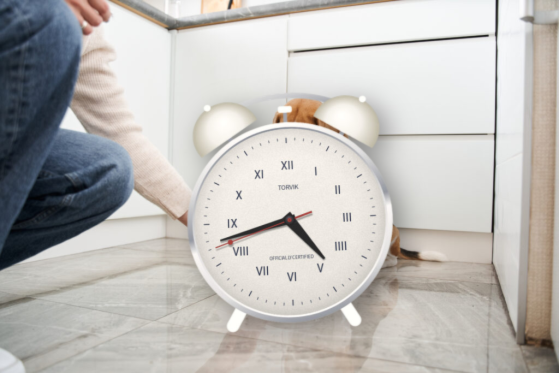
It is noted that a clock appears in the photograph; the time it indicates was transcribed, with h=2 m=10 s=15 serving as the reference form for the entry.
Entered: h=4 m=42 s=42
